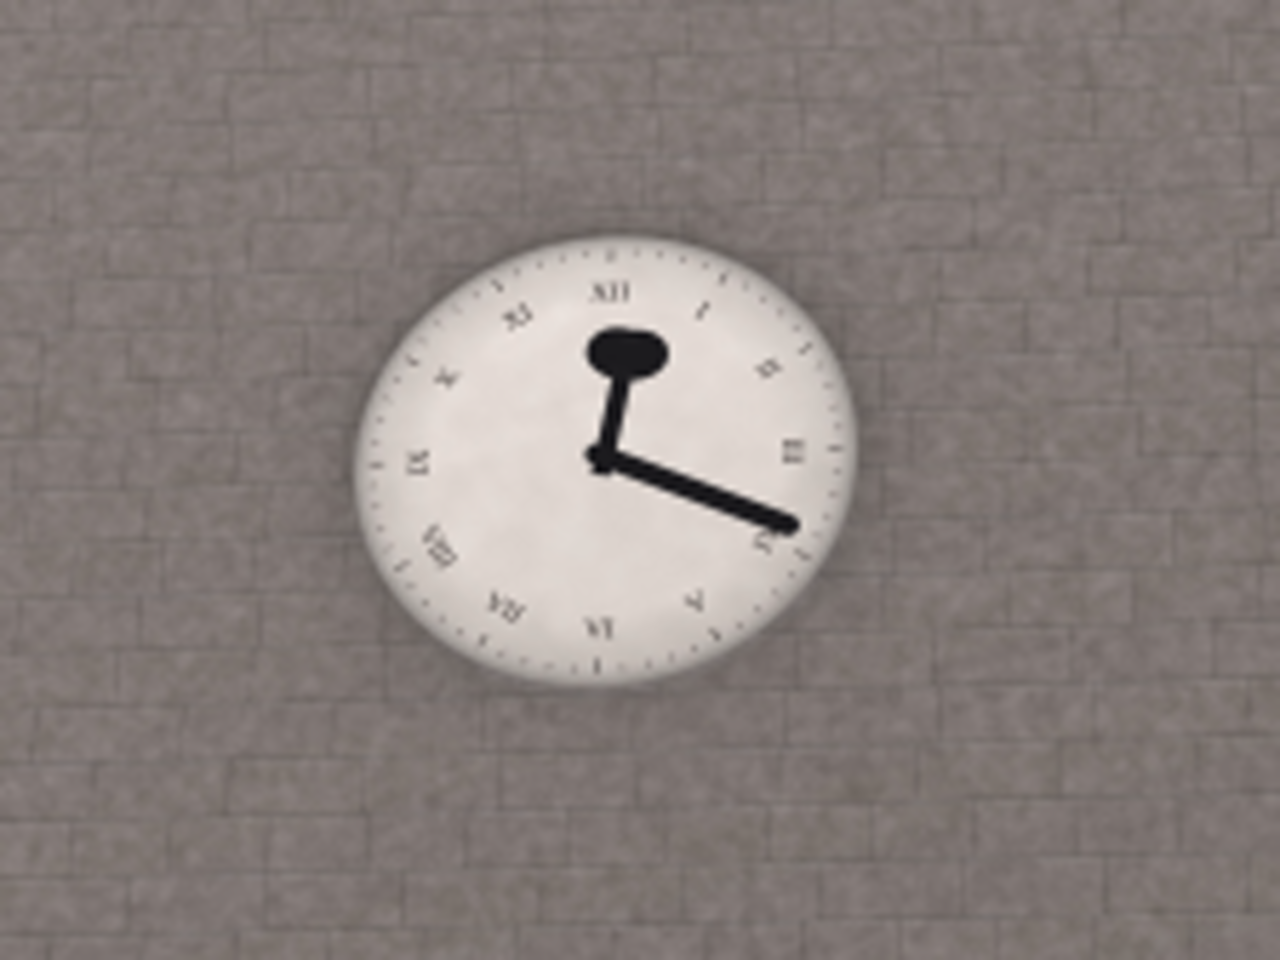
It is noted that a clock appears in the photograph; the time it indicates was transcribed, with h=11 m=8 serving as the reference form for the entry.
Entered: h=12 m=19
